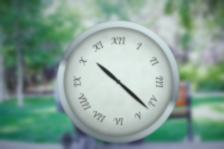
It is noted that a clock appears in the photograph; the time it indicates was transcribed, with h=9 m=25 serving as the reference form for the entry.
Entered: h=10 m=22
